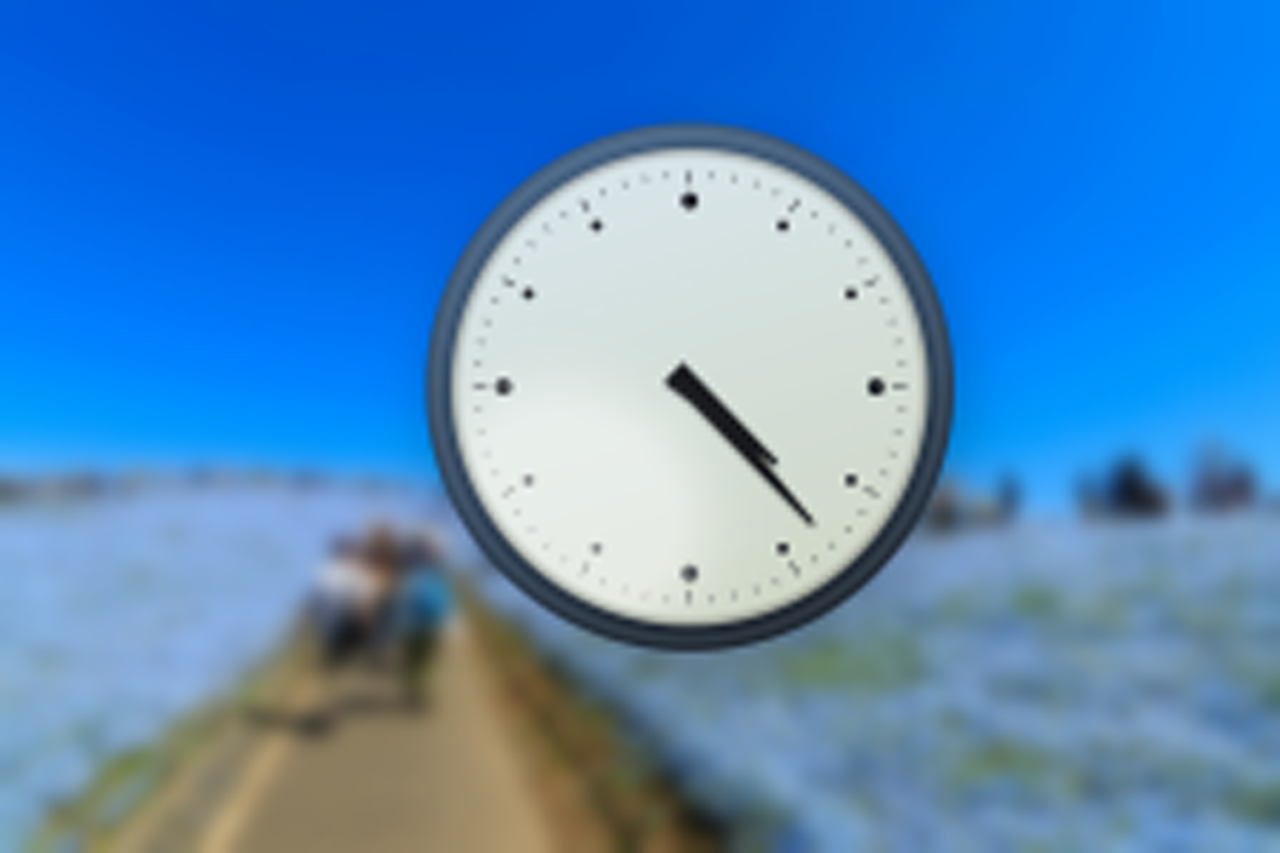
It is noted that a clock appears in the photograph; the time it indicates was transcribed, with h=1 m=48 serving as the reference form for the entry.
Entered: h=4 m=23
